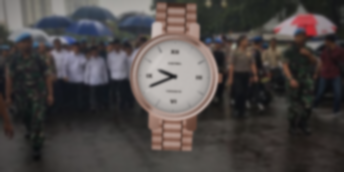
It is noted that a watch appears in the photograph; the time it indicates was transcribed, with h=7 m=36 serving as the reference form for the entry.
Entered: h=9 m=41
